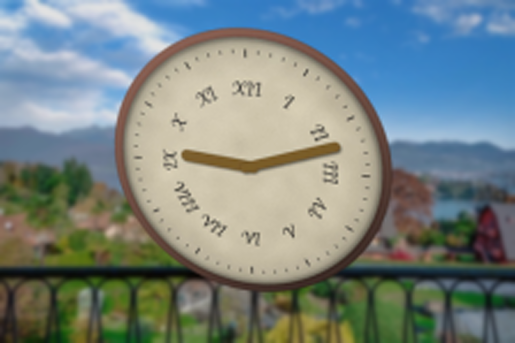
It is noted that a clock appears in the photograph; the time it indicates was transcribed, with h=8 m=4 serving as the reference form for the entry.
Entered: h=9 m=12
